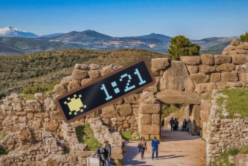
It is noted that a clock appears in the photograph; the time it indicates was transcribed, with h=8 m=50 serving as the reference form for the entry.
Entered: h=1 m=21
